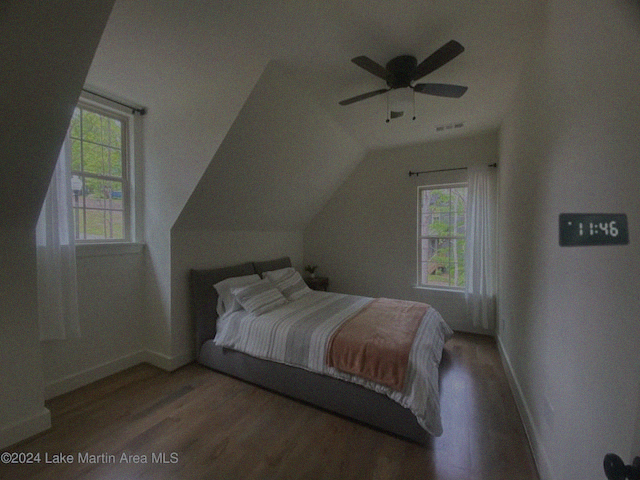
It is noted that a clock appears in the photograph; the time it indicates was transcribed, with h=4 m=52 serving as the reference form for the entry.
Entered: h=11 m=46
